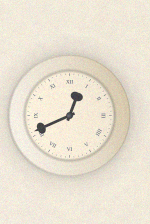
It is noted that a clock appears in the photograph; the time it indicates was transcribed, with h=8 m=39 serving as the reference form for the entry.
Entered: h=12 m=41
